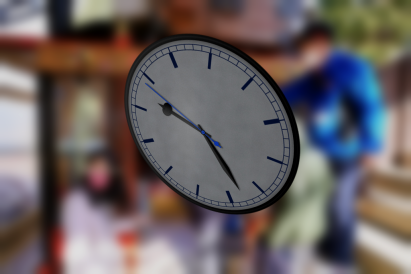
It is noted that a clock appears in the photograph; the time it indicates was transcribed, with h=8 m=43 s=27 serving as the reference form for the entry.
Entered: h=10 m=27 s=54
